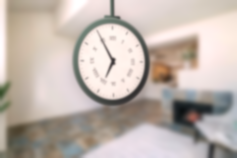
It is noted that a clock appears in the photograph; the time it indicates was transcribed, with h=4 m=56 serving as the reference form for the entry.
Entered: h=6 m=55
